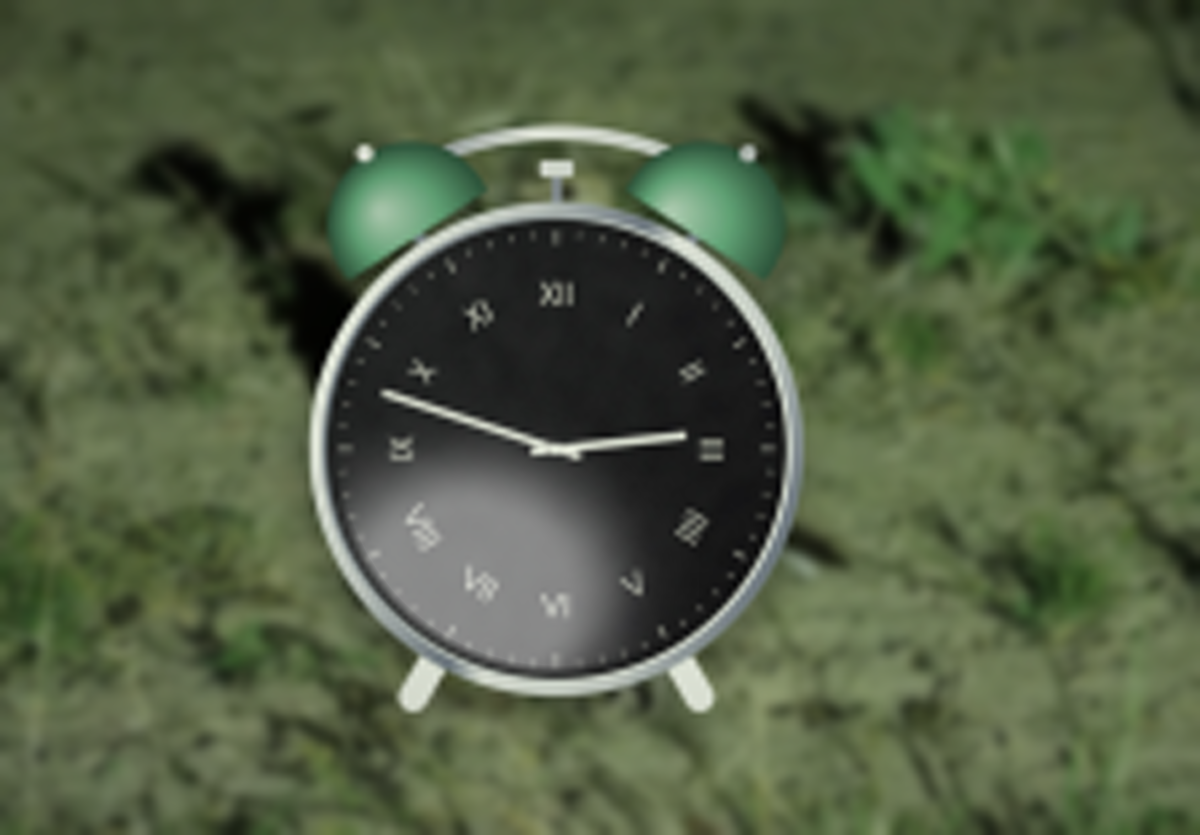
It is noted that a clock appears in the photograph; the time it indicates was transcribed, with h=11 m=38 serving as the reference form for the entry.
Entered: h=2 m=48
